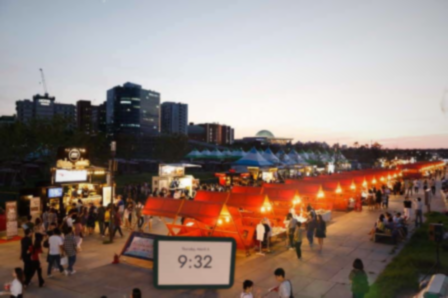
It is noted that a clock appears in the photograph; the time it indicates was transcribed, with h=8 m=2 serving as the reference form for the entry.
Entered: h=9 m=32
